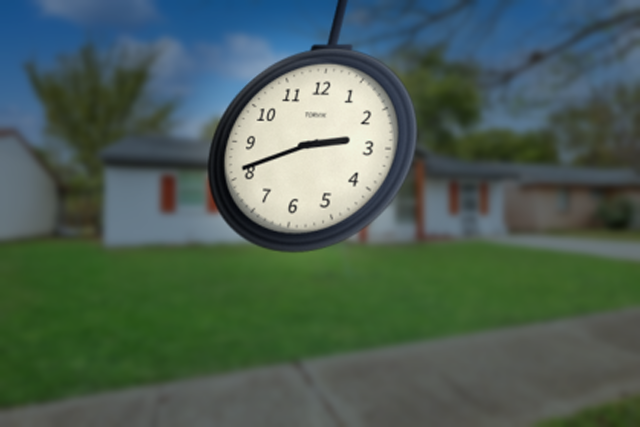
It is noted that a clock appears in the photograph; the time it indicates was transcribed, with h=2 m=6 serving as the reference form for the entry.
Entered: h=2 m=41
